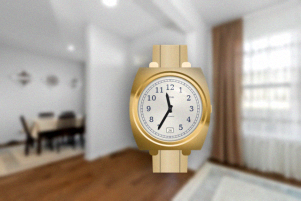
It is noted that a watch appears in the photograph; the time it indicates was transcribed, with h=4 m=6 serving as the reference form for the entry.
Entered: h=11 m=35
